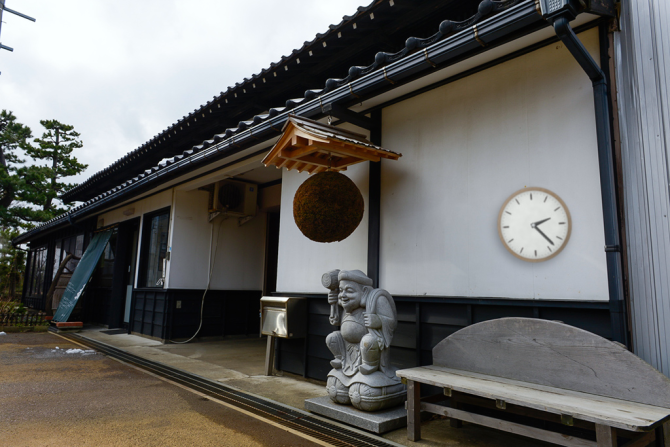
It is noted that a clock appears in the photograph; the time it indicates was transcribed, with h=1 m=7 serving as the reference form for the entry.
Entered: h=2 m=23
